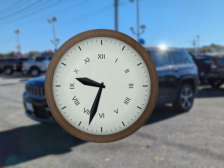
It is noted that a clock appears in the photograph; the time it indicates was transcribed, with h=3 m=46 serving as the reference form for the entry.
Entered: h=9 m=33
